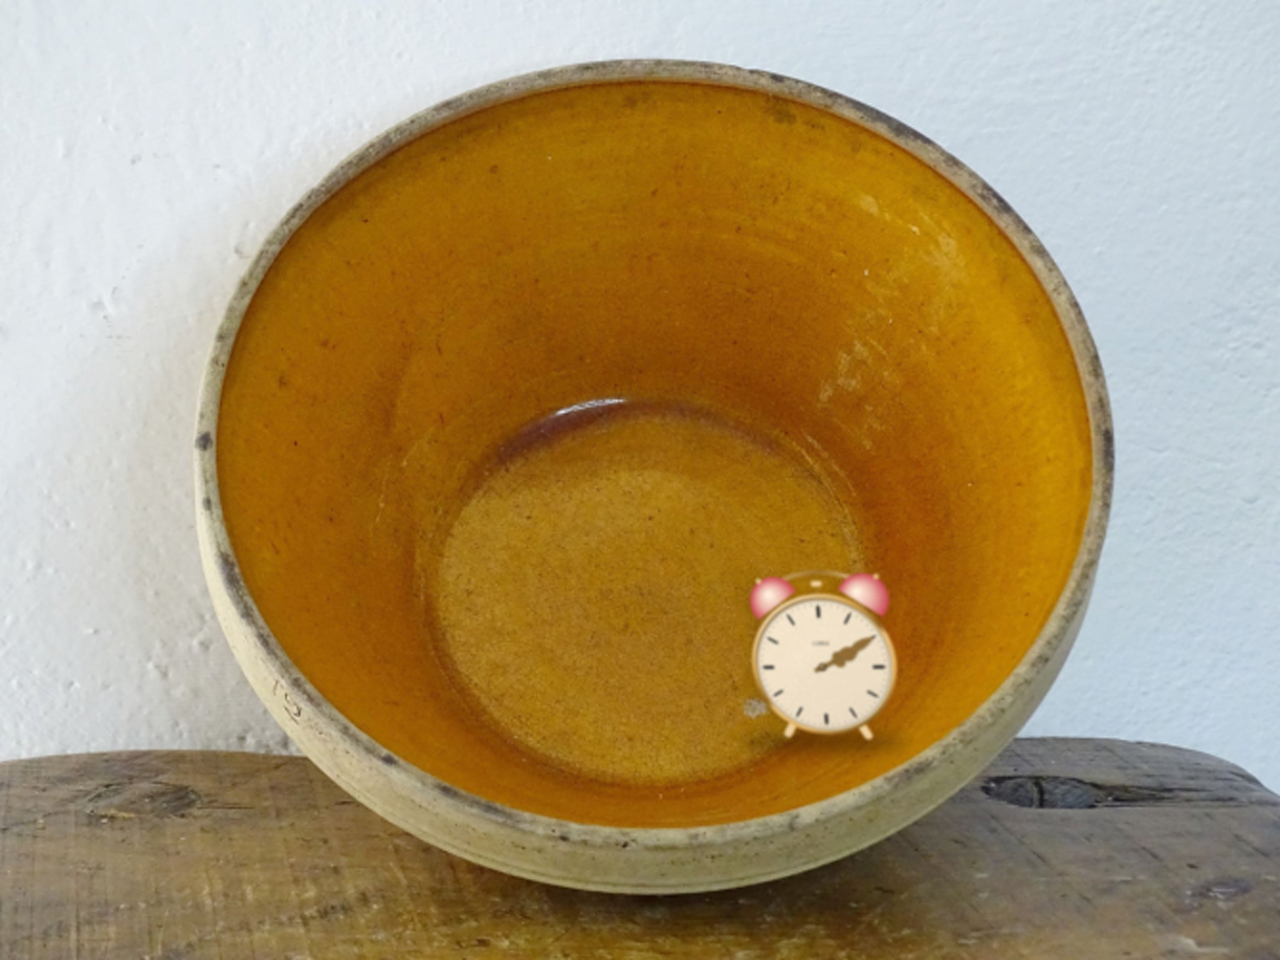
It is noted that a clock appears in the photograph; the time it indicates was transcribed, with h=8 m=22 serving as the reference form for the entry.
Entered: h=2 m=10
